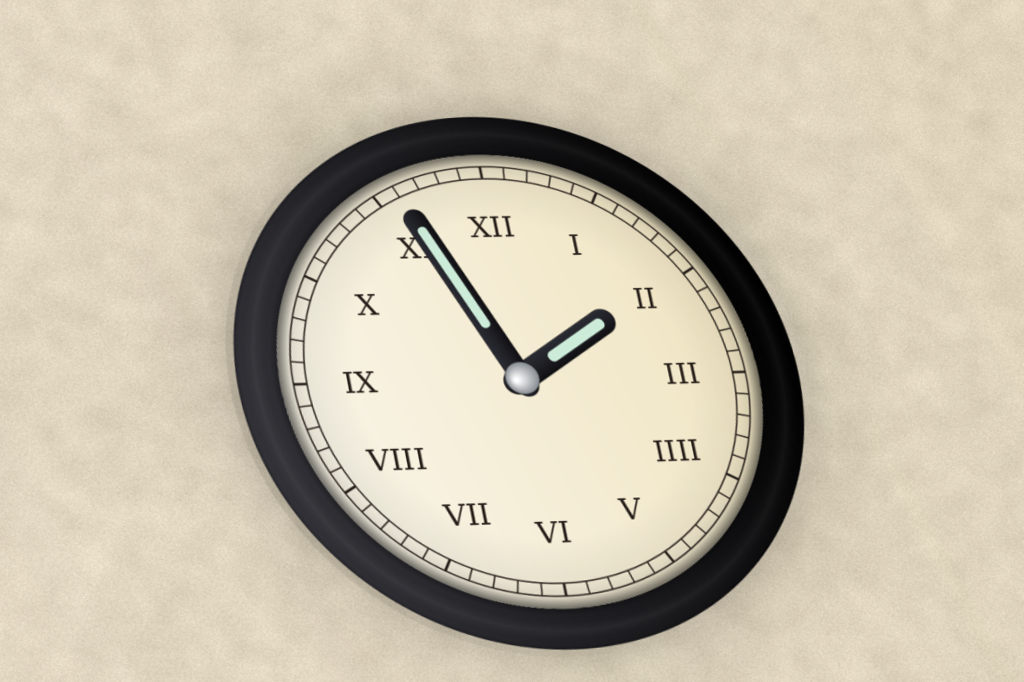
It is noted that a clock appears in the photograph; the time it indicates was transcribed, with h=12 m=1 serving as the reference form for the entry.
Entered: h=1 m=56
